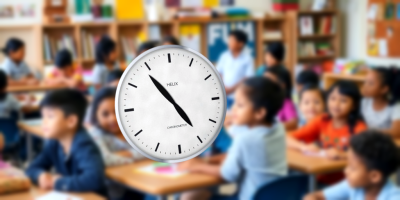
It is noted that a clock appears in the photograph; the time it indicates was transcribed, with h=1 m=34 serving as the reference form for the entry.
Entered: h=4 m=54
